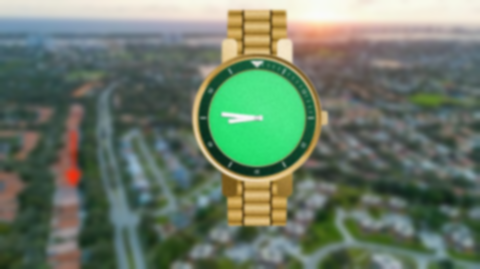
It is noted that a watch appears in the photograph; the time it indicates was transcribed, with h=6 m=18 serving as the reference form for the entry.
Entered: h=8 m=46
